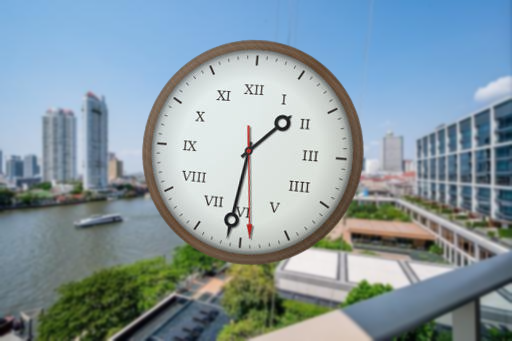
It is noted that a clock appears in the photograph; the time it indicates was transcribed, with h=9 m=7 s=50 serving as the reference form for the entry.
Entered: h=1 m=31 s=29
